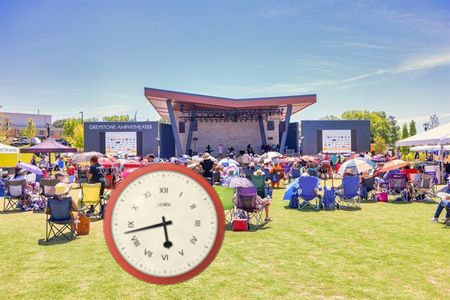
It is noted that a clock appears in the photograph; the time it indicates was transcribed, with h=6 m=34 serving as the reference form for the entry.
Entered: h=5 m=43
